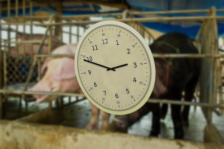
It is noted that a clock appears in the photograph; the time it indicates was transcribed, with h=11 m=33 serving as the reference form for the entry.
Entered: h=2 m=49
